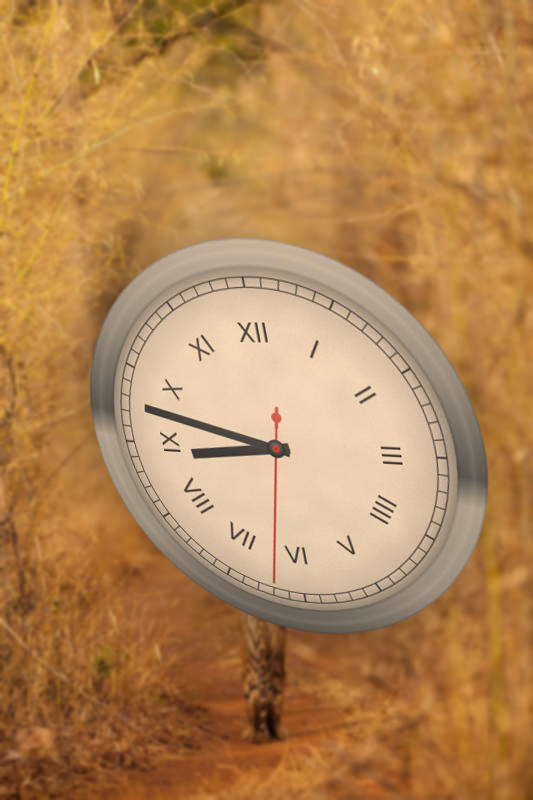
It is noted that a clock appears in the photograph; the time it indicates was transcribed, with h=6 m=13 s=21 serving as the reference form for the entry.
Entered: h=8 m=47 s=32
